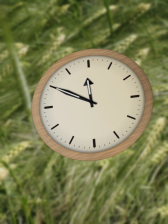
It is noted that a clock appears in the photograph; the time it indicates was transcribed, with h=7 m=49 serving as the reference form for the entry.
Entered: h=11 m=50
